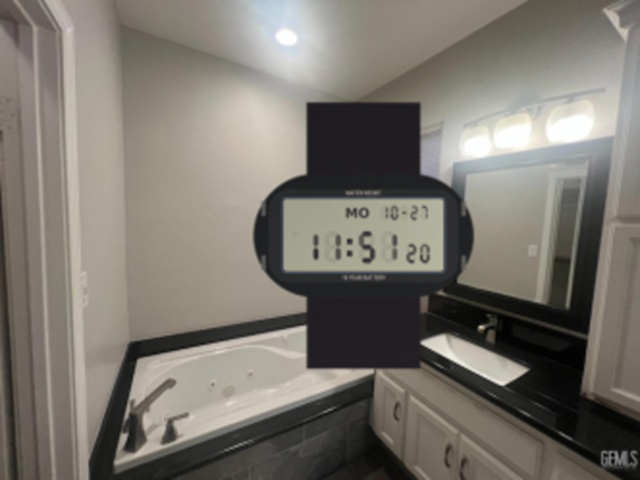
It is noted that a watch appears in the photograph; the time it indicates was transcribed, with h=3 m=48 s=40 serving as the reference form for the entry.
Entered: h=11 m=51 s=20
